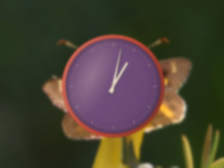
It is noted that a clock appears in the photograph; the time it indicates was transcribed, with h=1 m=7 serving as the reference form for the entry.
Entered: h=1 m=2
